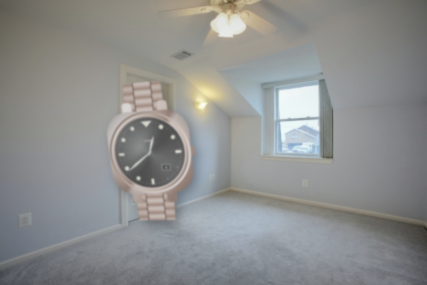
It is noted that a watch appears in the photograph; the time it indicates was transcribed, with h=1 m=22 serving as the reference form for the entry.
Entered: h=12 m=39
